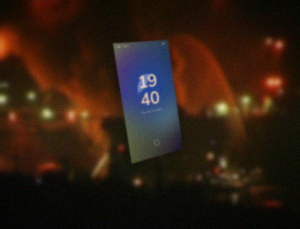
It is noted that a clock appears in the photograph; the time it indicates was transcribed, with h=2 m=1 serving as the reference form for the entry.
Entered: h=19 m=40
